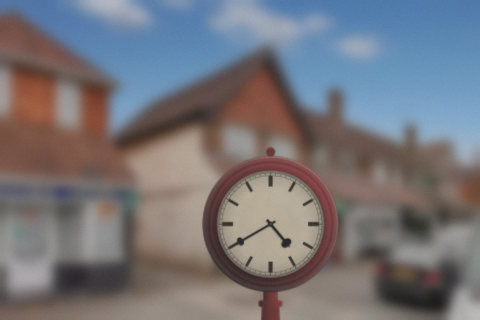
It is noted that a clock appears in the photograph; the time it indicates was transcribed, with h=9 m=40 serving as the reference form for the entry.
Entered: h=4 m=40
